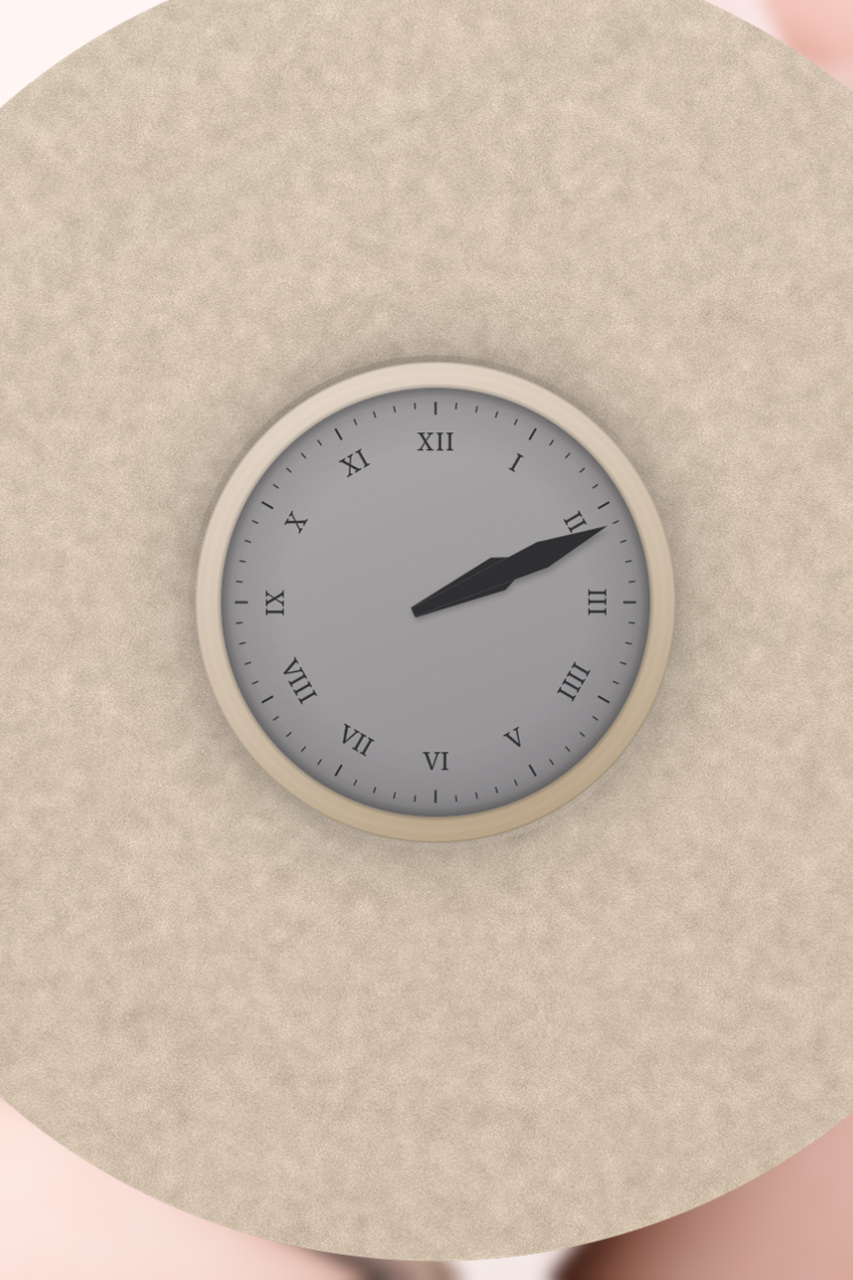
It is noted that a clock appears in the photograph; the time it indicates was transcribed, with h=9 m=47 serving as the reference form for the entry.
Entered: h=2 m=11
